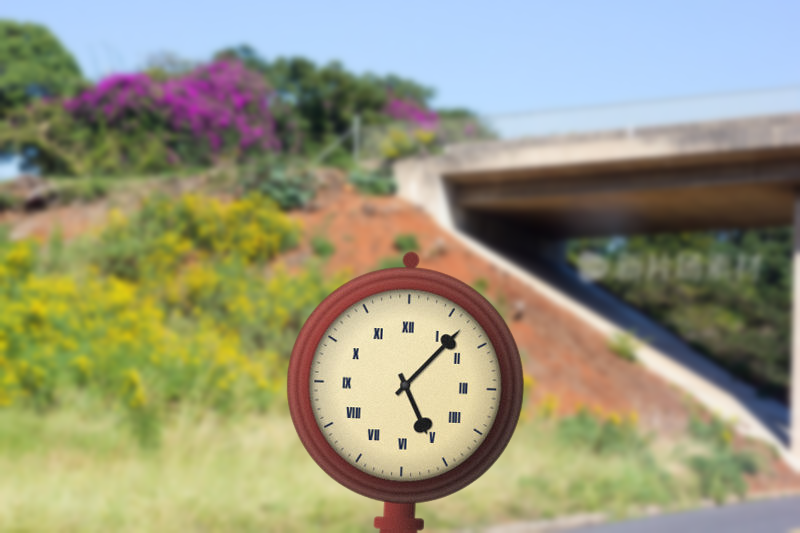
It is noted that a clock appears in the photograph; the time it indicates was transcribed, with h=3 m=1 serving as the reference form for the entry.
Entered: h=5 m=7
